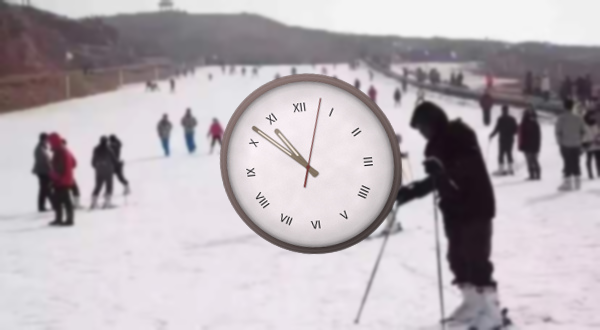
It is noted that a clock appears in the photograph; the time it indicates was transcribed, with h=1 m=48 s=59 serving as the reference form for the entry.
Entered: h=10 m=52 s=3
